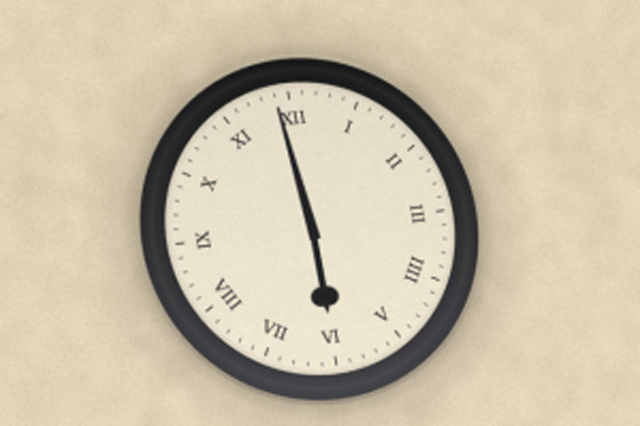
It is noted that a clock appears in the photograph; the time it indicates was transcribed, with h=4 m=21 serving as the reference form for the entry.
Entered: h=5 m=59
